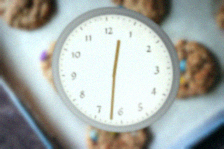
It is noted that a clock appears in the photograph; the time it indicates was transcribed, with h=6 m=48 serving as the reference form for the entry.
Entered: h=12 m=32
